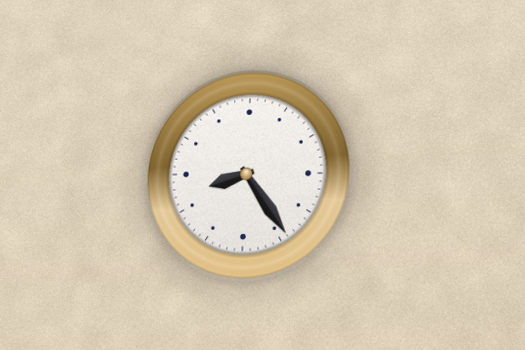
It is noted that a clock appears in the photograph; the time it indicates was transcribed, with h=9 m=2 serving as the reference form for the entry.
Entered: h=8 m=24
